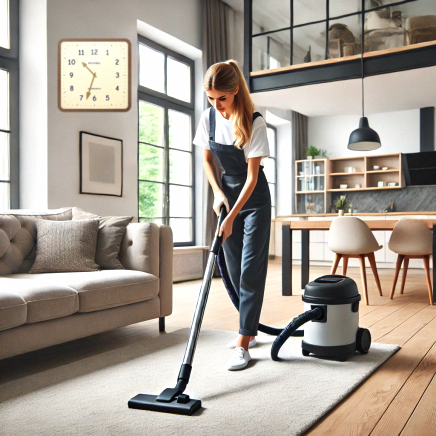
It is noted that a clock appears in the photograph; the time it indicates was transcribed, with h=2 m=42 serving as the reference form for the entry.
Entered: h=10 m=33
